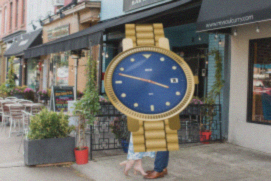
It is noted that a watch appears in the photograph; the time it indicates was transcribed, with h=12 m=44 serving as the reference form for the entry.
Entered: h=3 m=48
